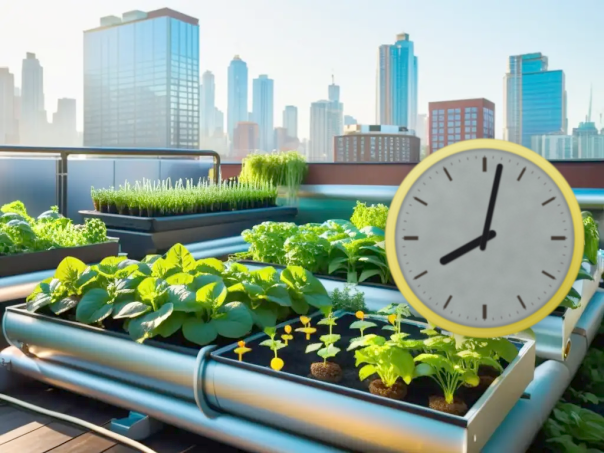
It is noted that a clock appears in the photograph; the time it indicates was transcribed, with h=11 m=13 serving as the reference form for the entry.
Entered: h=8 m=2
